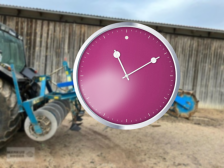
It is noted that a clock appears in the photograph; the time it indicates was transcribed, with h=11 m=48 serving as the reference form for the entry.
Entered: h=11 m=10
